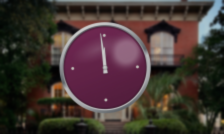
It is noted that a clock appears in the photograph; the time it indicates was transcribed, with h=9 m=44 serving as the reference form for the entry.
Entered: h=11 m=59
